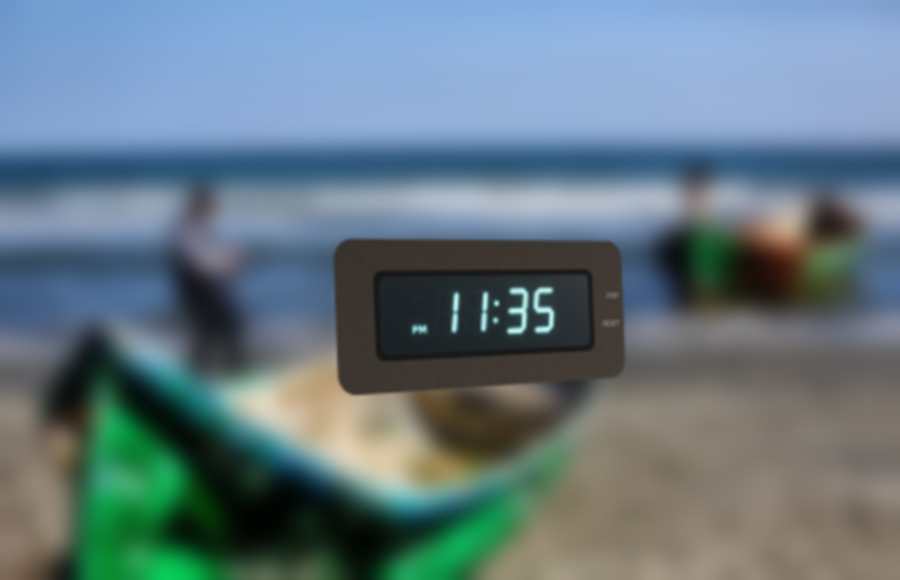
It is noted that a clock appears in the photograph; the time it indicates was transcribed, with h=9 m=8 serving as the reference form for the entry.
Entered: h=11 m=35
